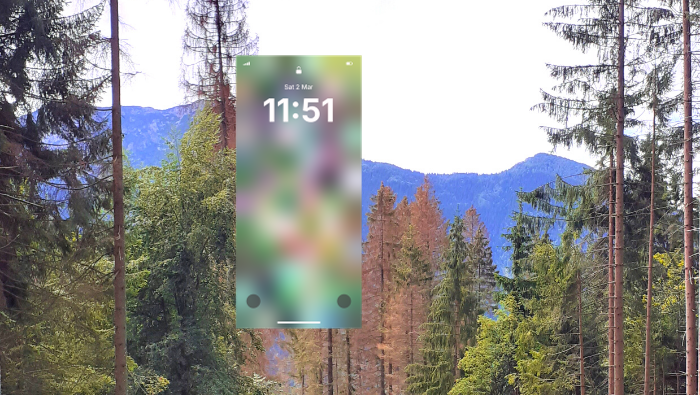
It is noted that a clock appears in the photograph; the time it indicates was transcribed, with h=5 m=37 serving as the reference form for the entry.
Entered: h=11 m=51
